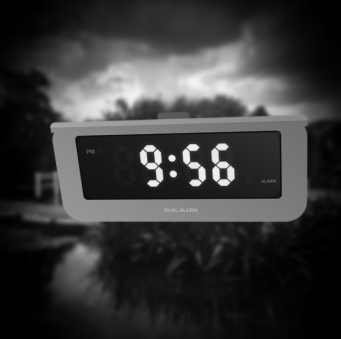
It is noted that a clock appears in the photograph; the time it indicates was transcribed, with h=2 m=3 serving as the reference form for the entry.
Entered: h=9 m=56
